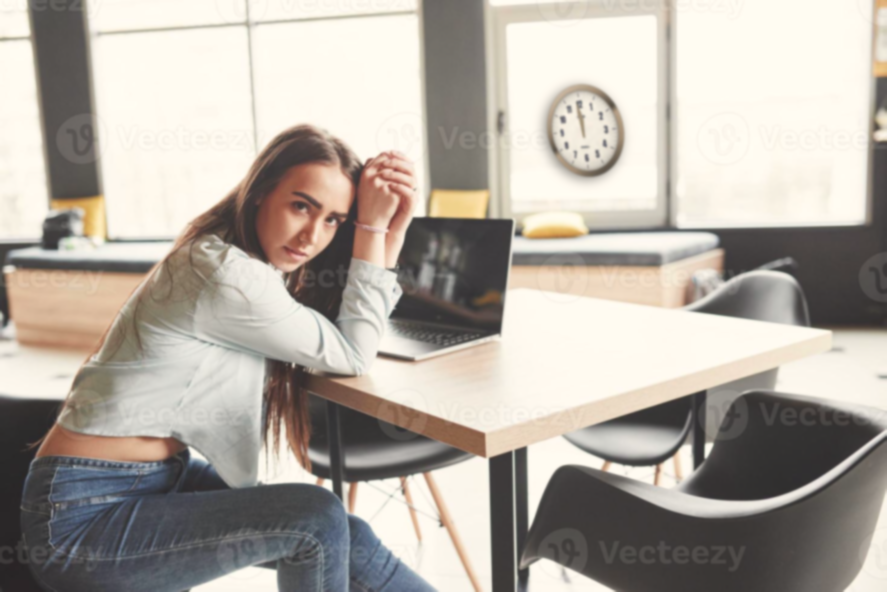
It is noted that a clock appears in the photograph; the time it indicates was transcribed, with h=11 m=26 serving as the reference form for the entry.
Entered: h=11 m=59
